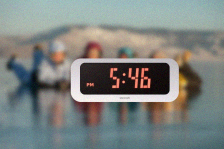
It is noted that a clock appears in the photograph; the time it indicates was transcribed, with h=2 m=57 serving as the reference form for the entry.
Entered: h=5 m=46
